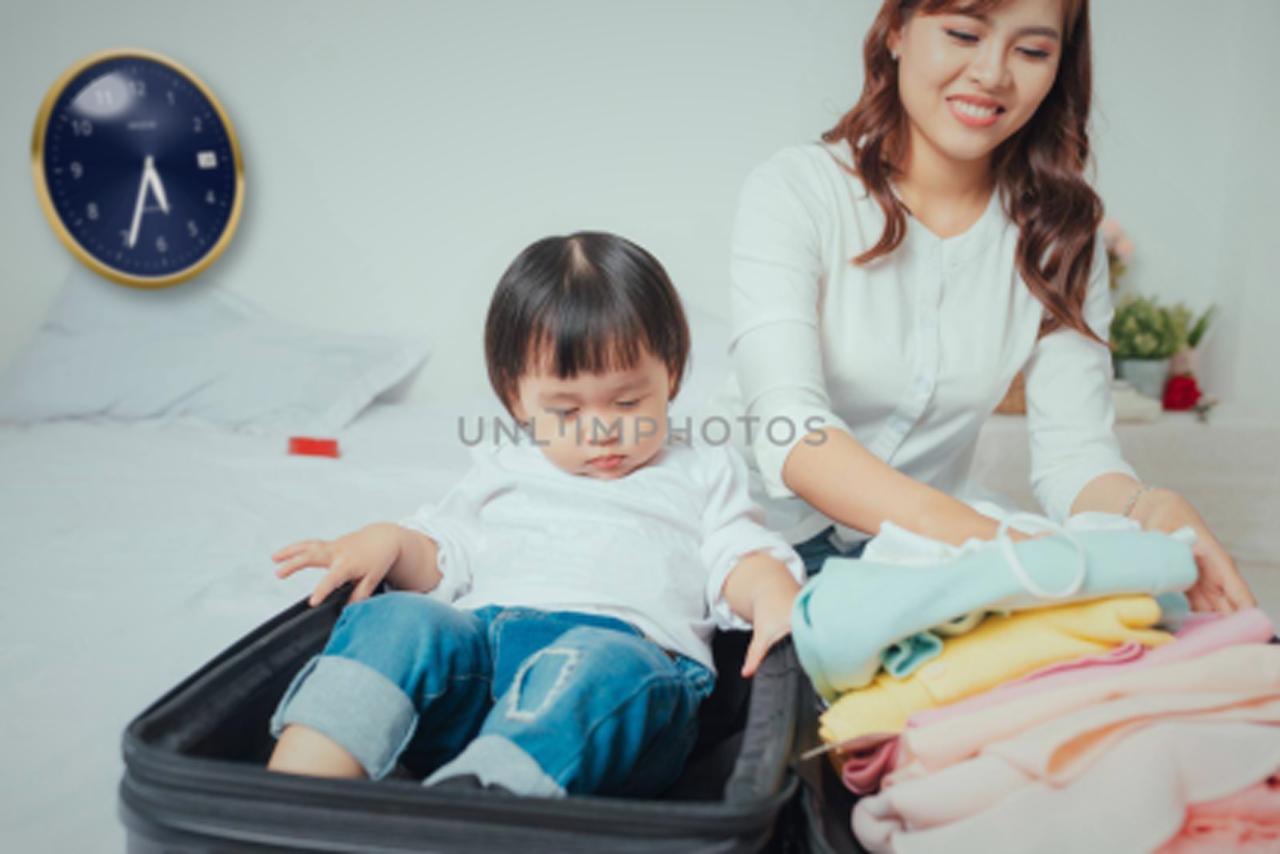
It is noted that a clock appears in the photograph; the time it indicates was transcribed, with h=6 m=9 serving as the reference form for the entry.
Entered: h=5 m=34
